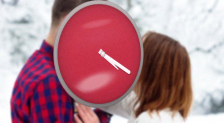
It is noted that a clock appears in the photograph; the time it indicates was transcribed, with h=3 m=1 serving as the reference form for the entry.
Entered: h=4 m=20
